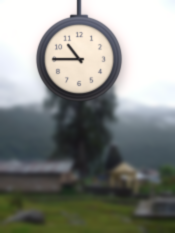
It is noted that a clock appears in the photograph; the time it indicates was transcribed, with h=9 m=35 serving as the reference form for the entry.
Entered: h=10 m=45
